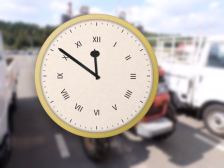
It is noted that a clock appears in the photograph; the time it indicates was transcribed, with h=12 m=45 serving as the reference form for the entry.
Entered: h=11 m=51
